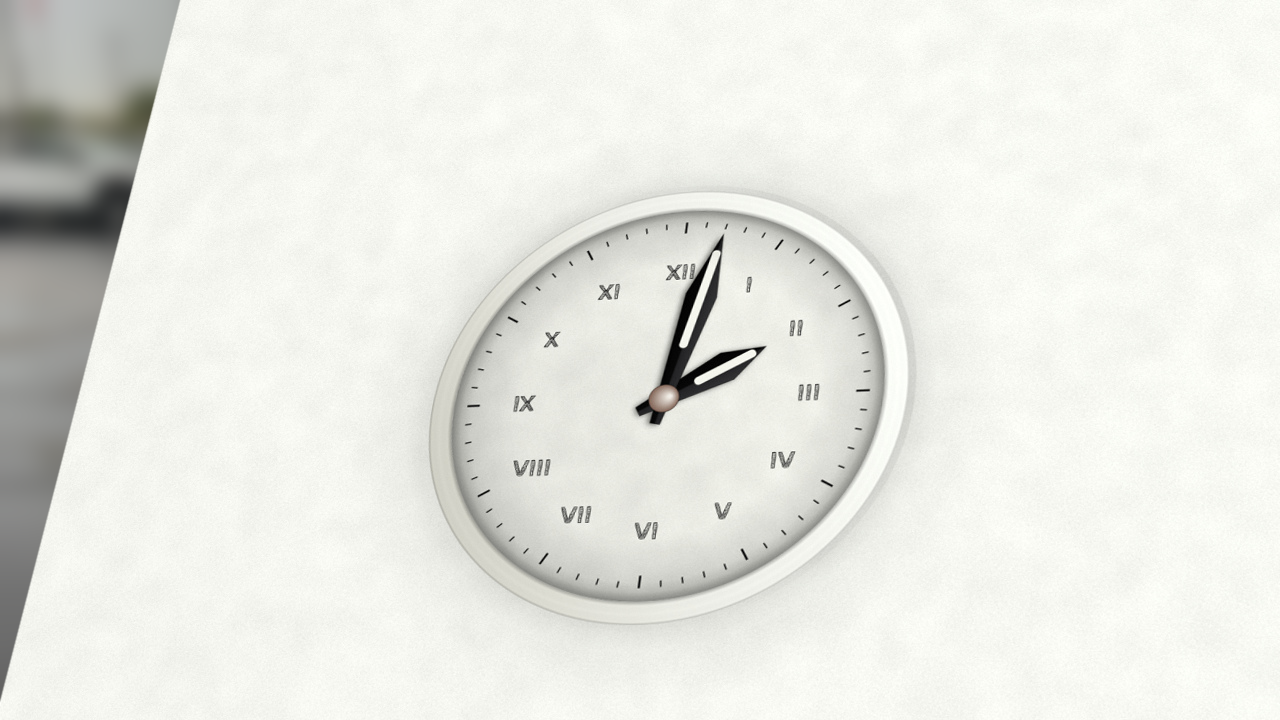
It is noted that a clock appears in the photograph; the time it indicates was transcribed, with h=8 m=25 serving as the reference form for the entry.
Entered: h=2 m=2
